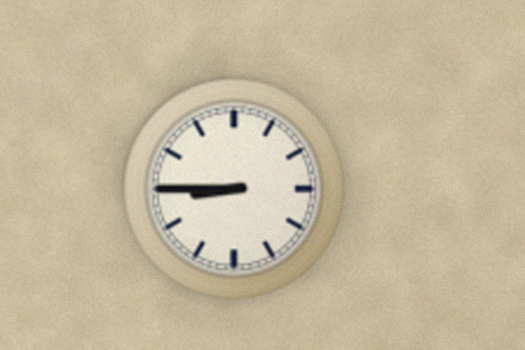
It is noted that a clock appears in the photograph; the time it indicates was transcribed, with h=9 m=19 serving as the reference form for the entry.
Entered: h=8 m=45
